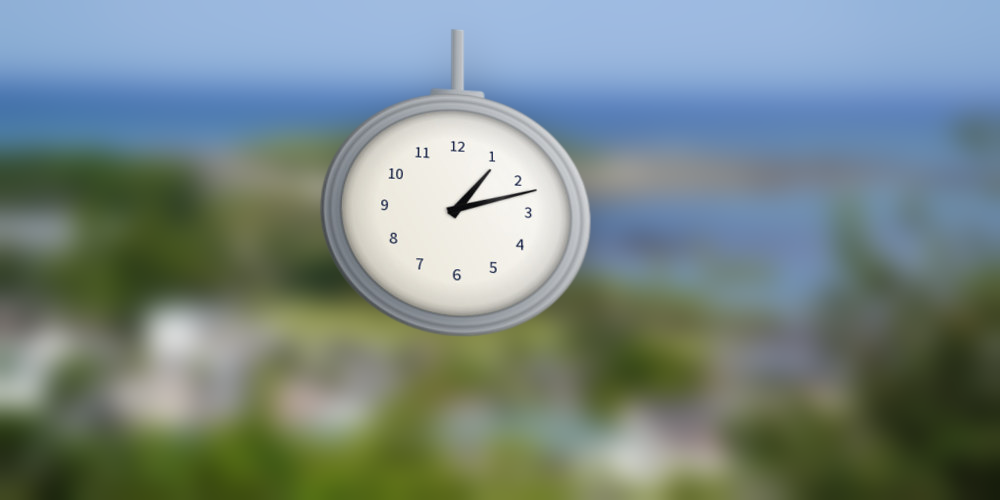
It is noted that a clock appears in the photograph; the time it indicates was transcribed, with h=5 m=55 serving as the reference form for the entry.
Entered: h=1 m=12
